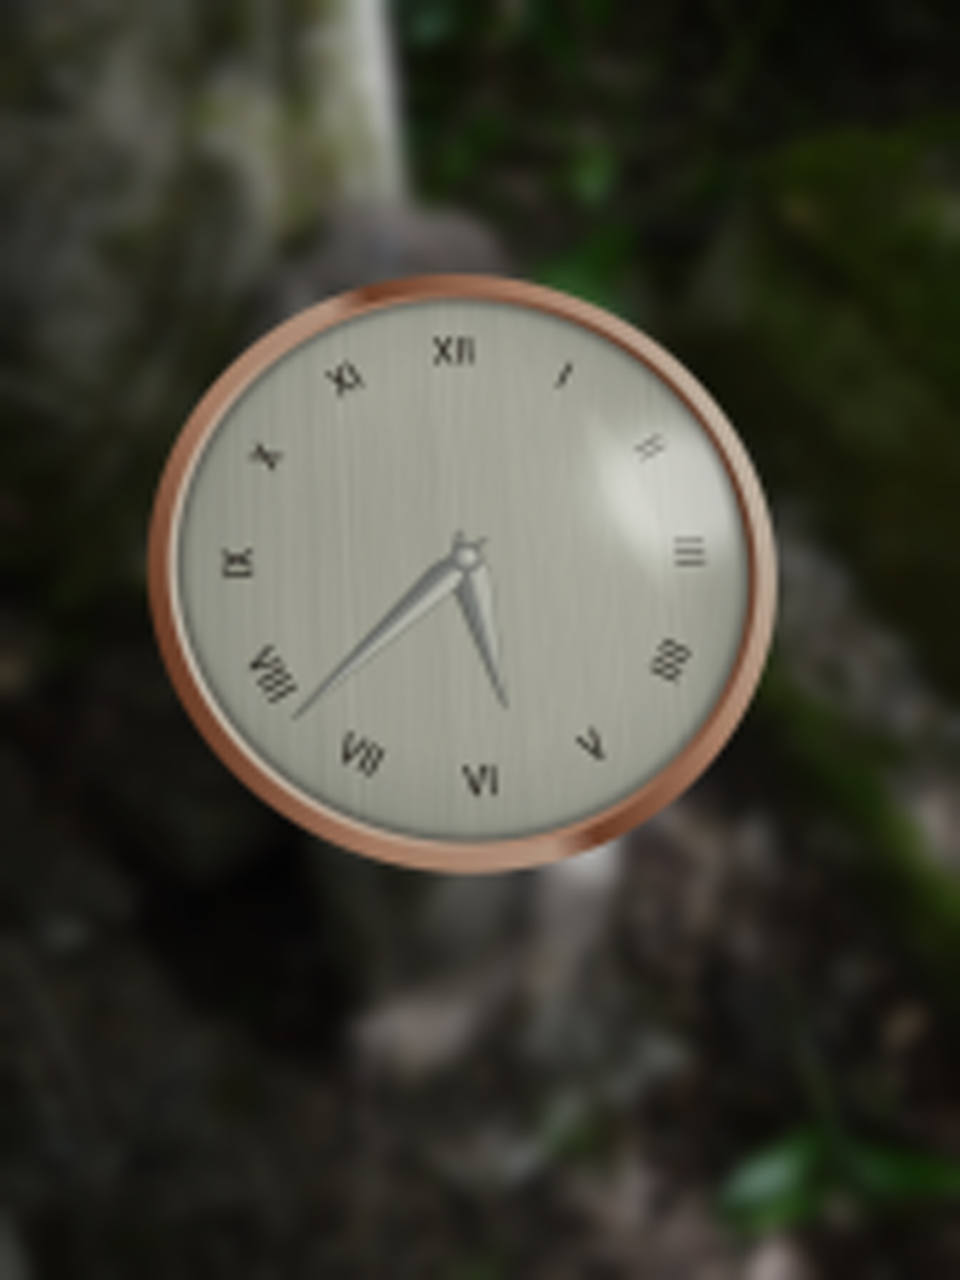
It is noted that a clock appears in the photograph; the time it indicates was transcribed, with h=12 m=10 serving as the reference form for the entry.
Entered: h=5 m=38
